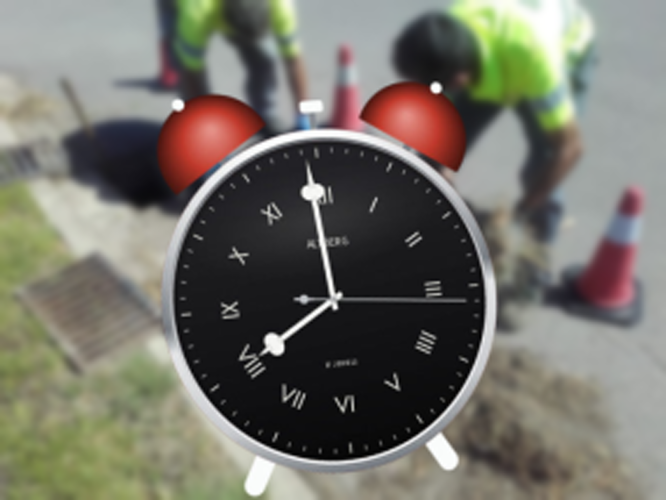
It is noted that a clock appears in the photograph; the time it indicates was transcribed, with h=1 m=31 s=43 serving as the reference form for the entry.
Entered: h=7 m=59 s=16
